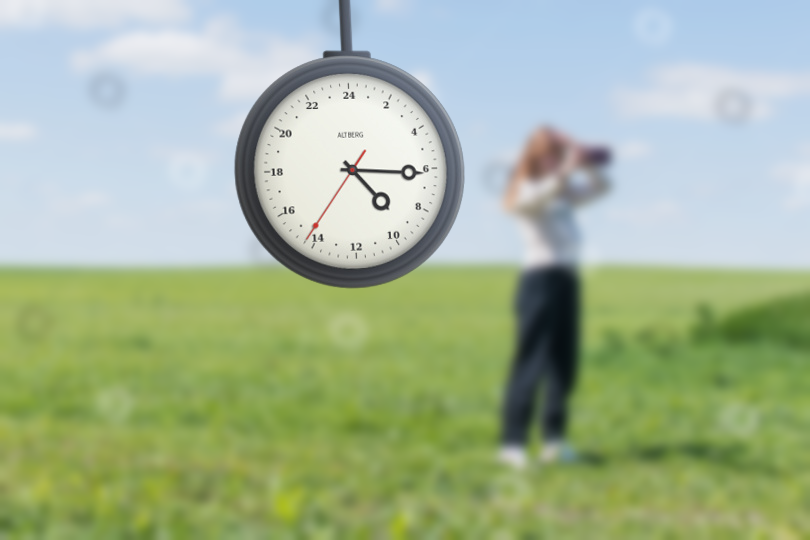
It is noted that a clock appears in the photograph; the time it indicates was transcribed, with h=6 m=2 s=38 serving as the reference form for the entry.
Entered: h=9 m=15 s=36
